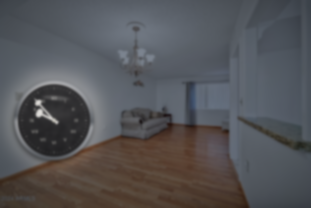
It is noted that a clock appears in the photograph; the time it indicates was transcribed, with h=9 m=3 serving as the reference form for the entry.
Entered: h=9 m=53
